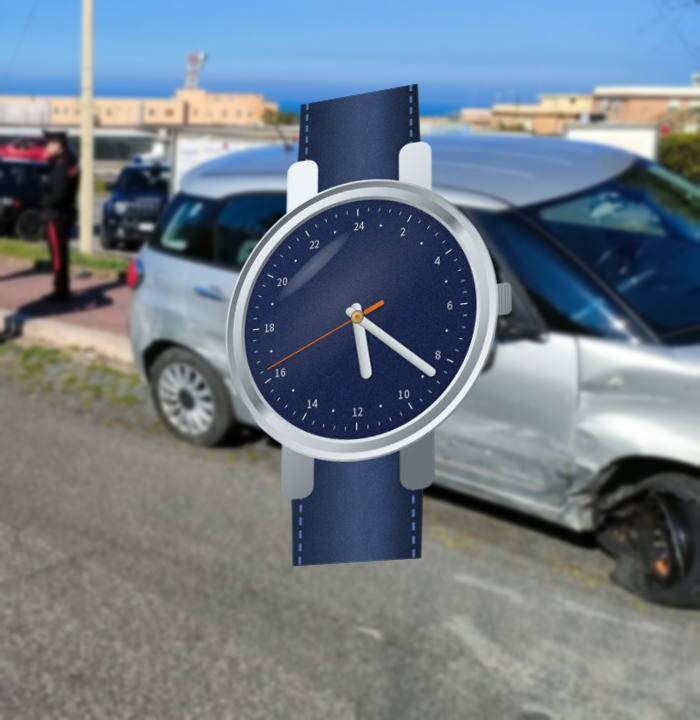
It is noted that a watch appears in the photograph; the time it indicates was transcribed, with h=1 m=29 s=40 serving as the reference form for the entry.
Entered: h=11 m=21 s=41
